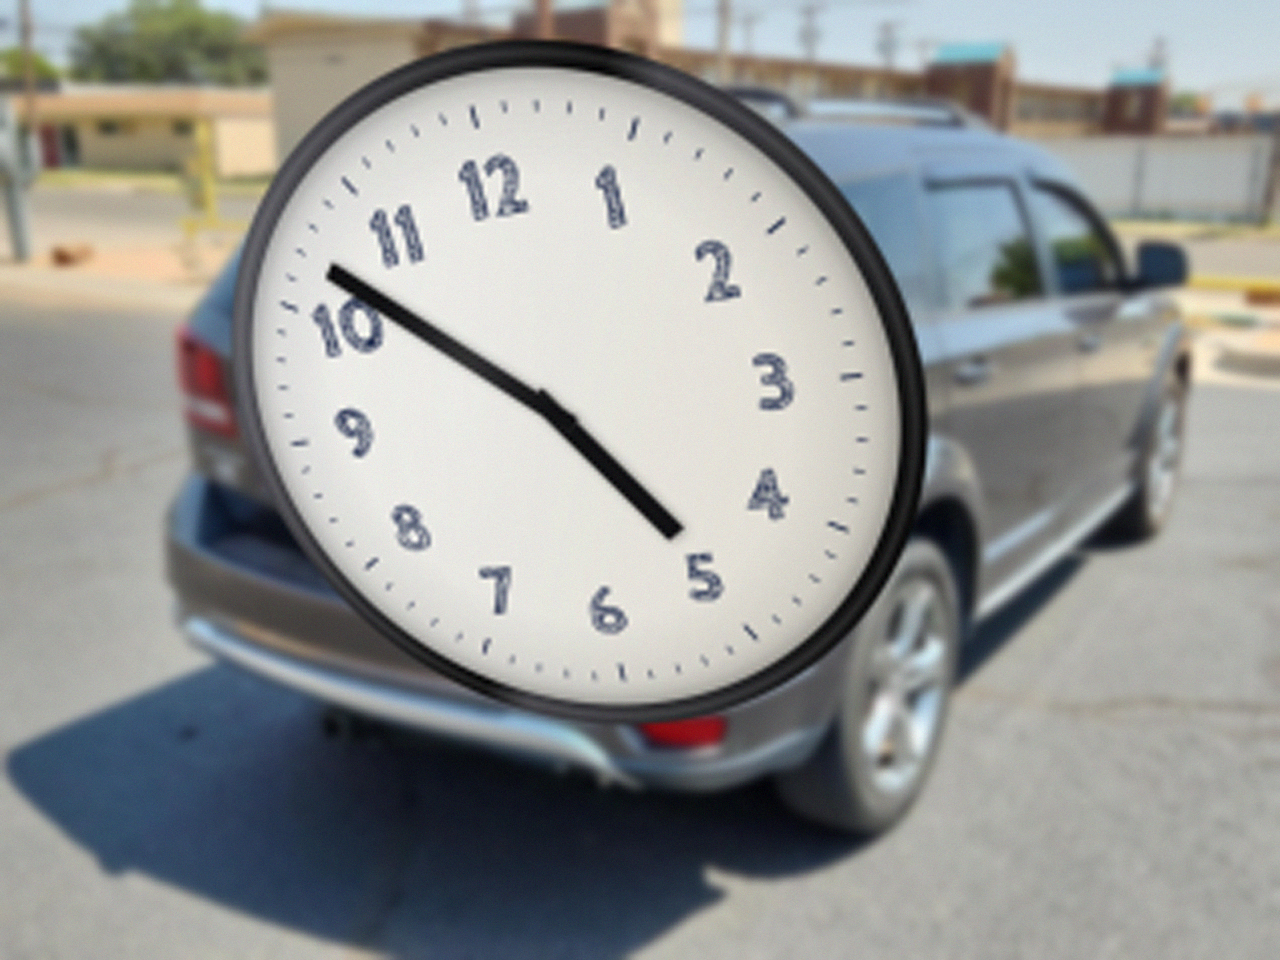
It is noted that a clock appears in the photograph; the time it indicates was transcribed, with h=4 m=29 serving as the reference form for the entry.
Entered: h=4 m=52
